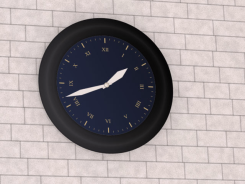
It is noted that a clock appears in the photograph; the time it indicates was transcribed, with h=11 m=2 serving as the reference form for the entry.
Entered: h=1 m=42
